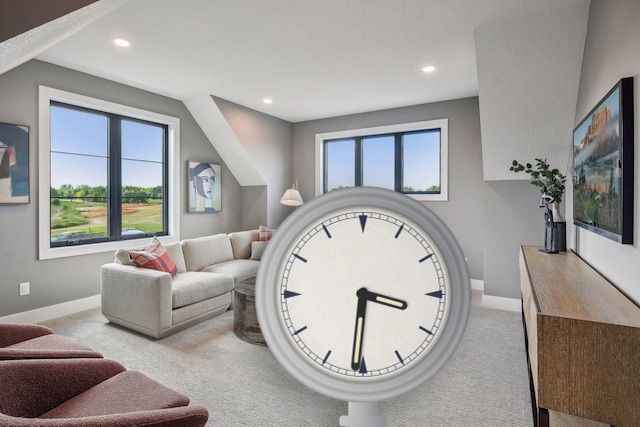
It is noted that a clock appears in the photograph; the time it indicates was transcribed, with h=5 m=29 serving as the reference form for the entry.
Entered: h=3 m=31
